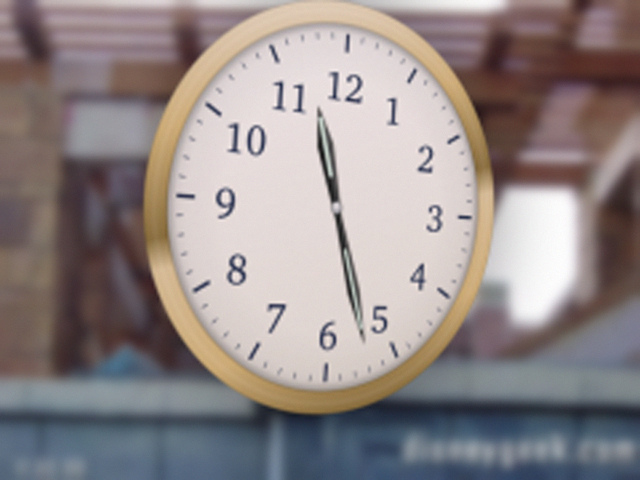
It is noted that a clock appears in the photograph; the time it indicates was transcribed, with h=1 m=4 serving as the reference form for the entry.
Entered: h=11 m=27
